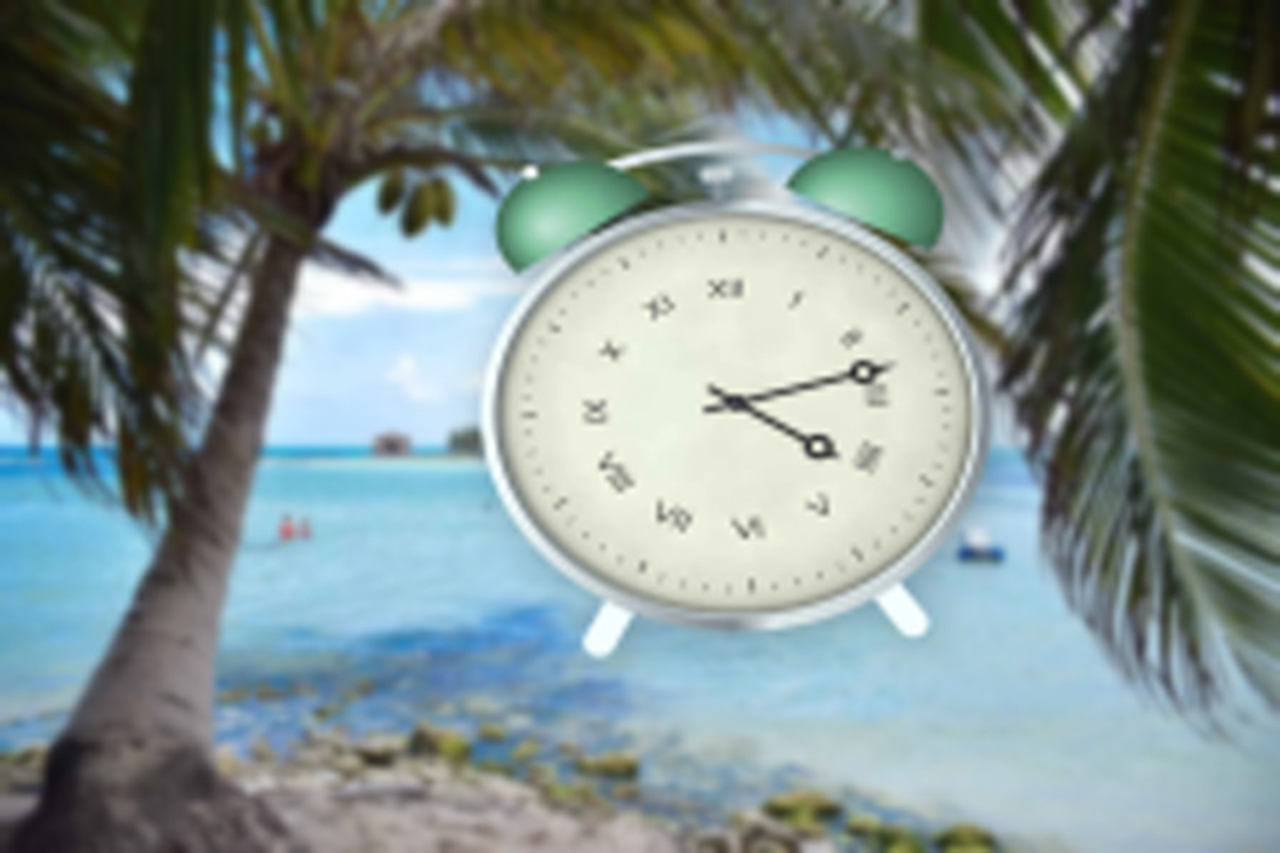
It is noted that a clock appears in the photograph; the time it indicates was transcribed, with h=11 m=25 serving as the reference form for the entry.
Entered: h=4 m=13
